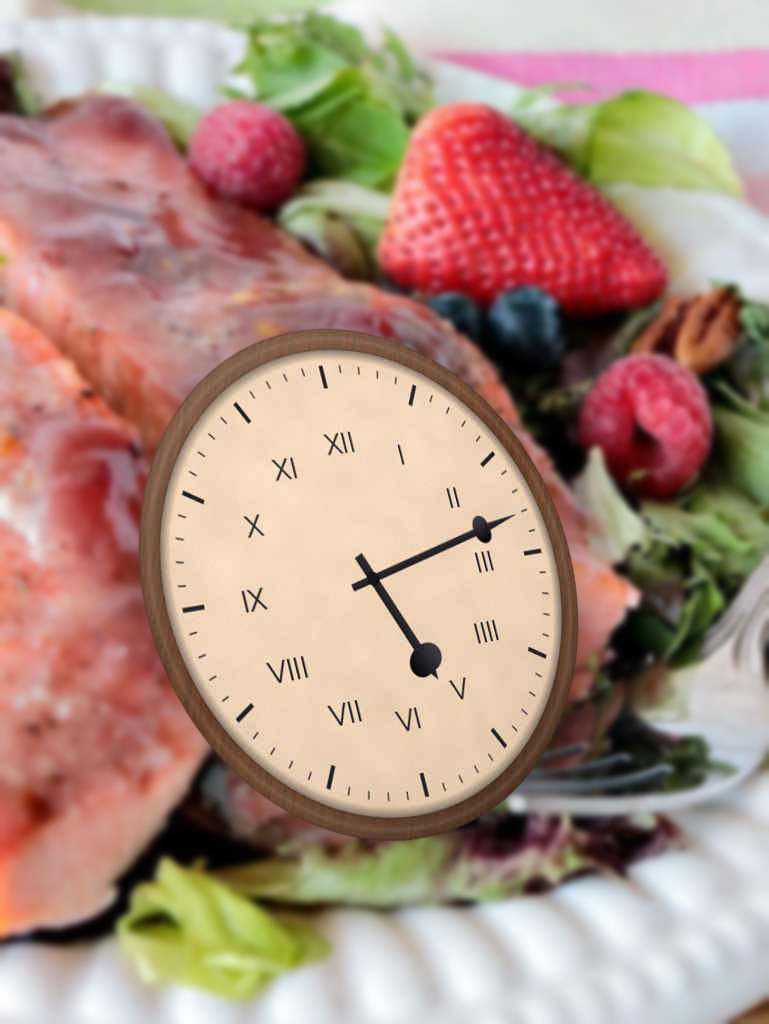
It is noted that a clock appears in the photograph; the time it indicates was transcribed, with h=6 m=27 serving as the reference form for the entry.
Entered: h=5 m=13
